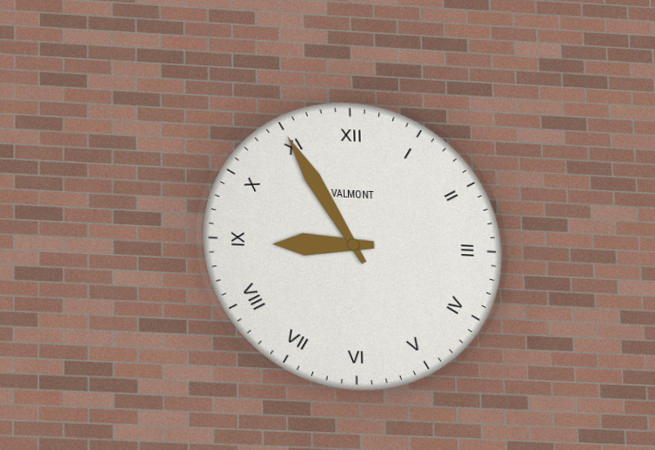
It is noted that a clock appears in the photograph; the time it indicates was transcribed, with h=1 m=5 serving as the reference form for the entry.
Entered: h=8 m=55
